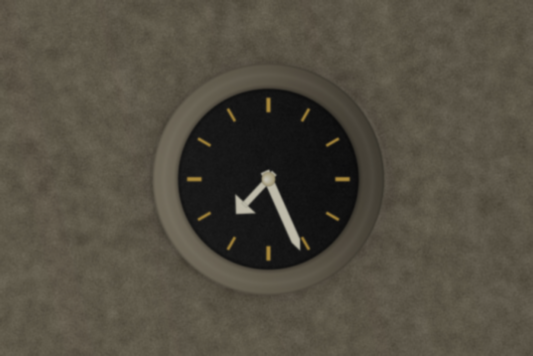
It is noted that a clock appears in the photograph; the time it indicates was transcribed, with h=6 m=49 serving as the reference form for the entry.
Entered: h=7 m=26
